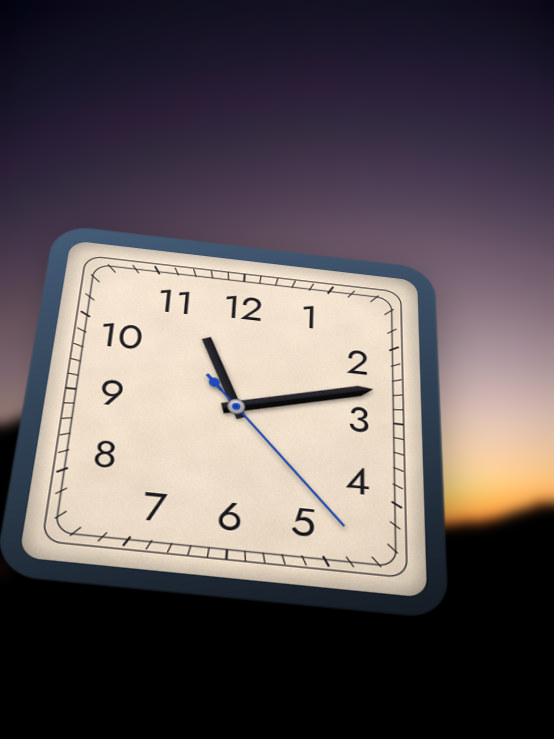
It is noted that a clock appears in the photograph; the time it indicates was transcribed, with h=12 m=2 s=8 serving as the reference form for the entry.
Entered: h=11 m=12 s=23
